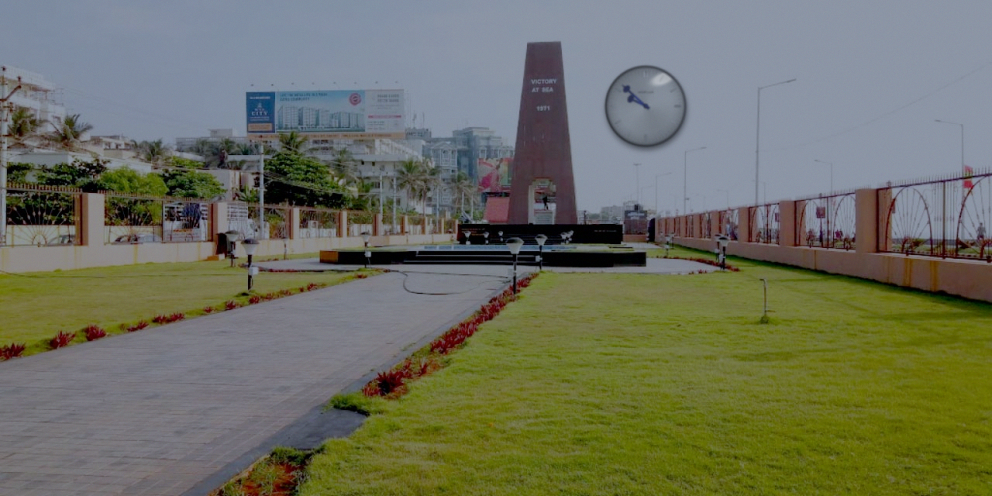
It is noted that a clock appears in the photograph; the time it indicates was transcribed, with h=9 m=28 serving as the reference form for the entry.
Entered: h=9 m=52
